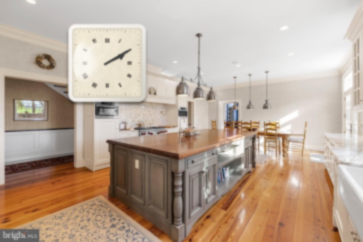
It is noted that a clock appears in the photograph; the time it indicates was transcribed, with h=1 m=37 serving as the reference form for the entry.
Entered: h=2 m=10
